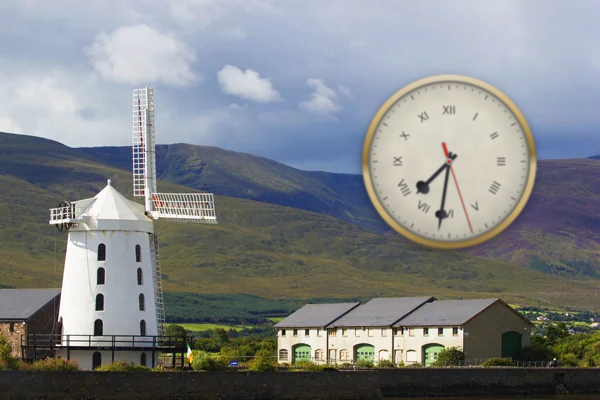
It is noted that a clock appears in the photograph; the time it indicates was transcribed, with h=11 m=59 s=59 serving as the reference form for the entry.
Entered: h=7 m=31 s=27
